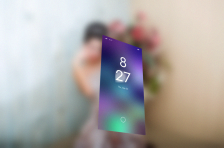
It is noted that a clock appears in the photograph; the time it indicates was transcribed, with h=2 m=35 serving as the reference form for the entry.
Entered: h=8 m=27
